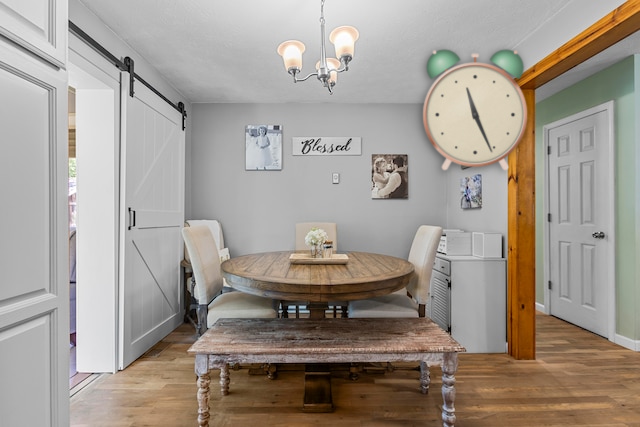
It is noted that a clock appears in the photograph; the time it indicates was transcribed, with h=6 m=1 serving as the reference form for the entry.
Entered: h=11 m=26
